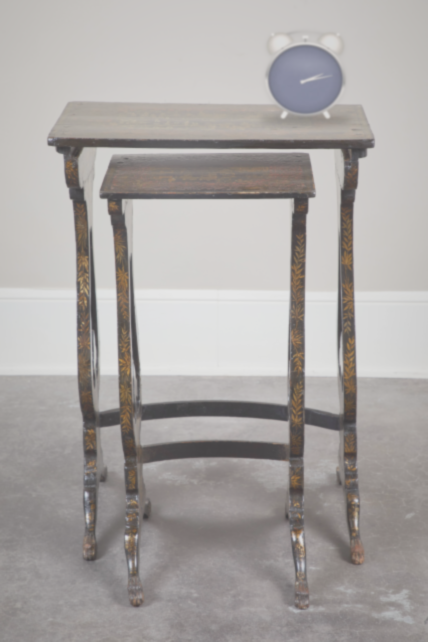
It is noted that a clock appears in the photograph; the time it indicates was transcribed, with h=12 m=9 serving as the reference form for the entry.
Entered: h=2 m=13
